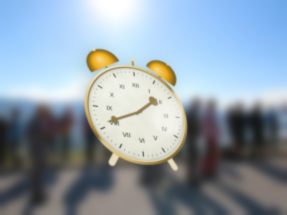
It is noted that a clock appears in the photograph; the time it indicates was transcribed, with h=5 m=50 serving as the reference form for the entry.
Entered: h=1 m=41
